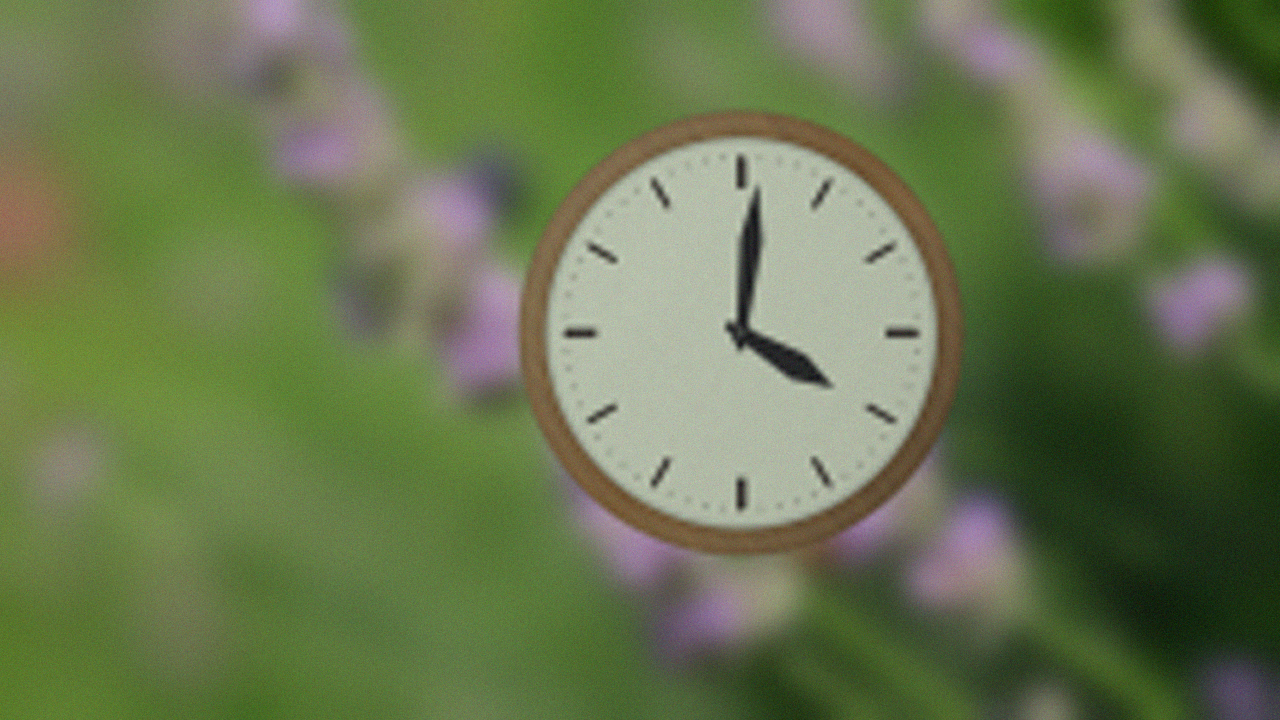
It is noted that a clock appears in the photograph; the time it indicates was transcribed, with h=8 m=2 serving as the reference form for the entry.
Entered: h=4 m=1
